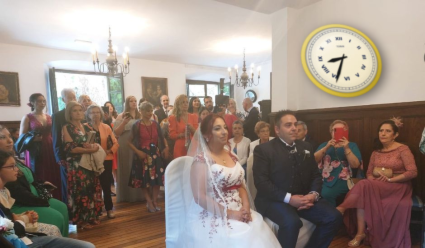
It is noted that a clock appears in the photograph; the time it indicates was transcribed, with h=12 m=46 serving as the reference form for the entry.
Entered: h=8 m=34
